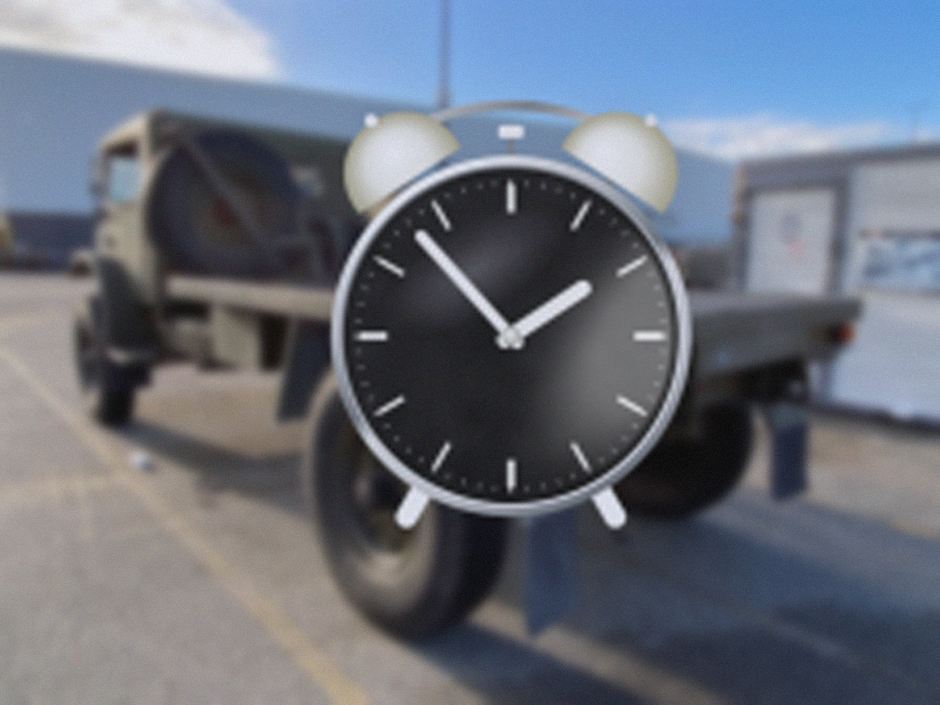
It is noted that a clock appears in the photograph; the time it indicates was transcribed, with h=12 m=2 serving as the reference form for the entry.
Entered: h=1 m=53
